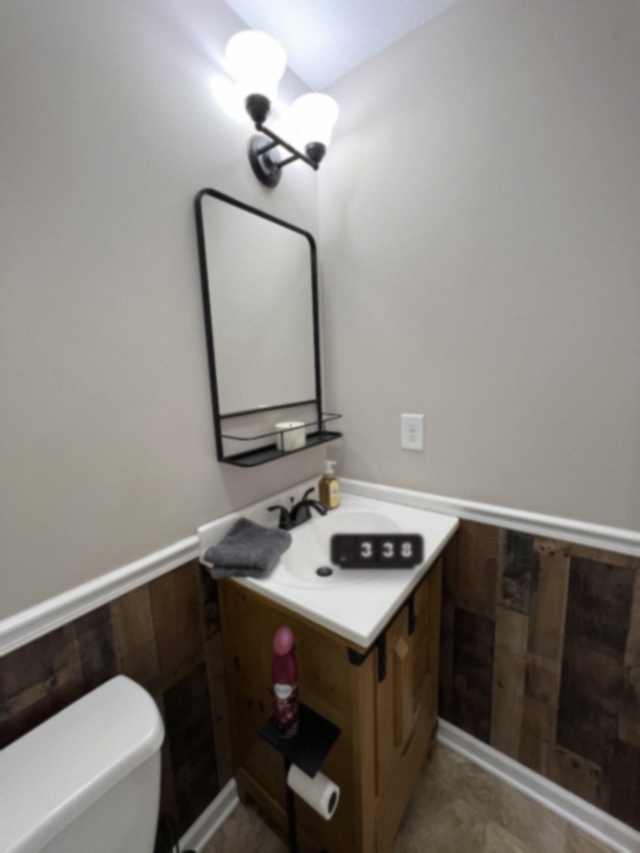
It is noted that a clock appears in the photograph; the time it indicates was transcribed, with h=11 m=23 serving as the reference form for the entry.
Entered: h=3 m=38
